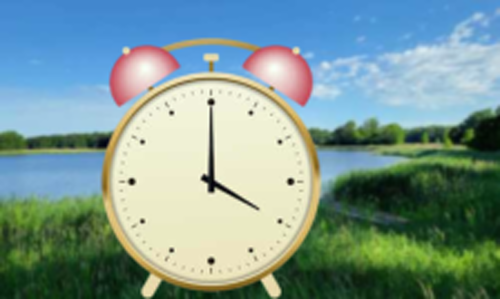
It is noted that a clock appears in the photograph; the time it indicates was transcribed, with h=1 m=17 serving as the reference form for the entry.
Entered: h=4 m=0
